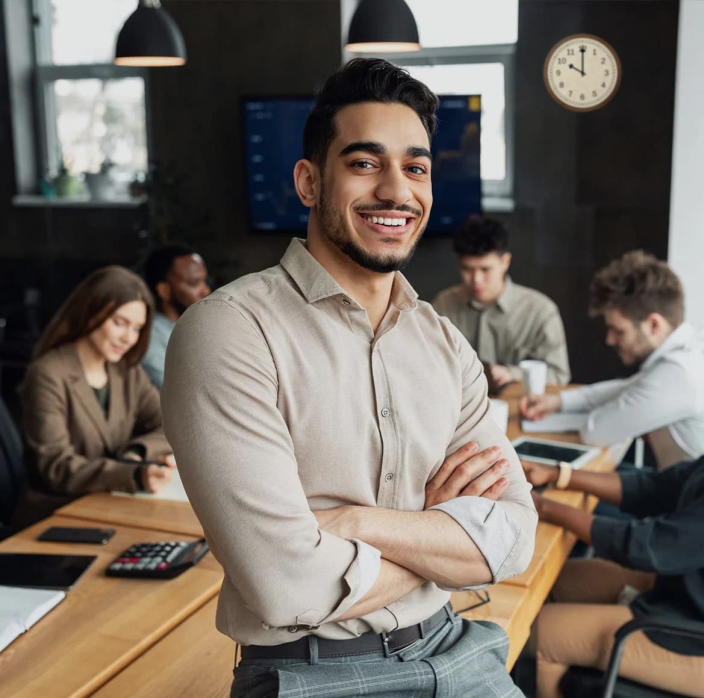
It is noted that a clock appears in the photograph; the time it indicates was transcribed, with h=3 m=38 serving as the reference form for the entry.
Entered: h=10 m=0
